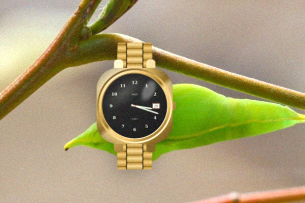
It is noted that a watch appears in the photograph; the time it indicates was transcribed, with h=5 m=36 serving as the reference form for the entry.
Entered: h=3 m=18
